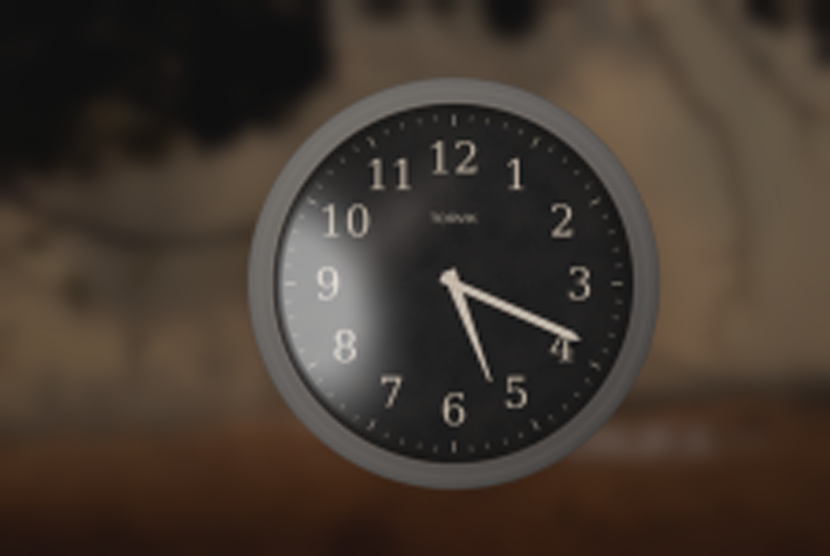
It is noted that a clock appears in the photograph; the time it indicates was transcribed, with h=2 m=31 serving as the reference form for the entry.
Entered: h=5 m=19
